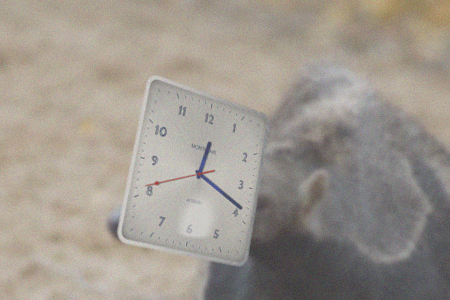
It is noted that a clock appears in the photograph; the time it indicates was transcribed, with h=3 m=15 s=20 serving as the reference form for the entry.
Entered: h=12 m=18 s=41
